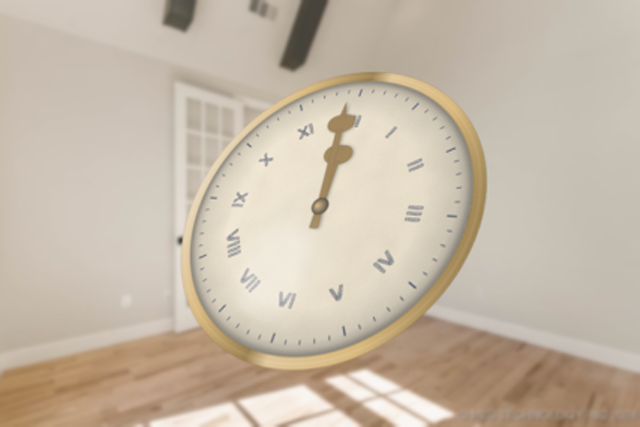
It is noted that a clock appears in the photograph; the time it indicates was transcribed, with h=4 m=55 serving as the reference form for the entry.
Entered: h=11 m=59
